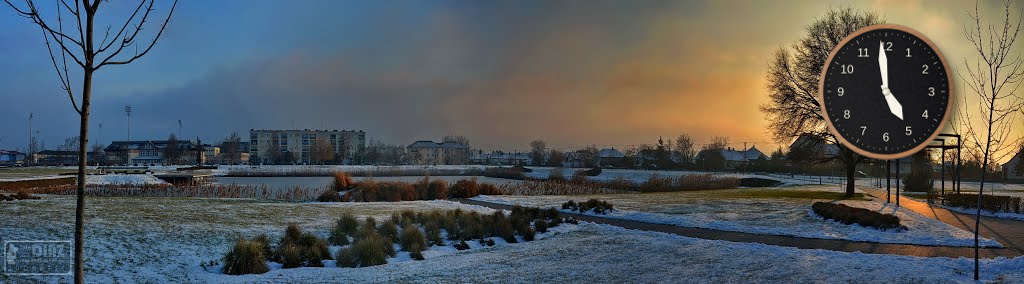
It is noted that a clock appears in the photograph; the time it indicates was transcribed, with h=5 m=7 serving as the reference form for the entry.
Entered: h=4 m=59
